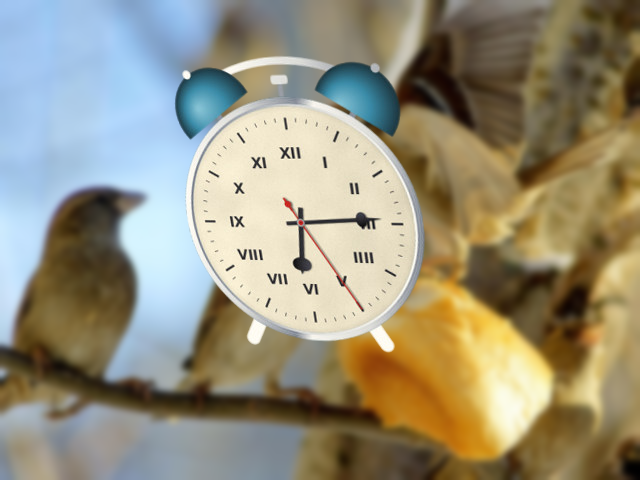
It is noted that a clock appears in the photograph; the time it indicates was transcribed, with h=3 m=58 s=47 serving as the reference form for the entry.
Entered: h=6 m=14 s=25
